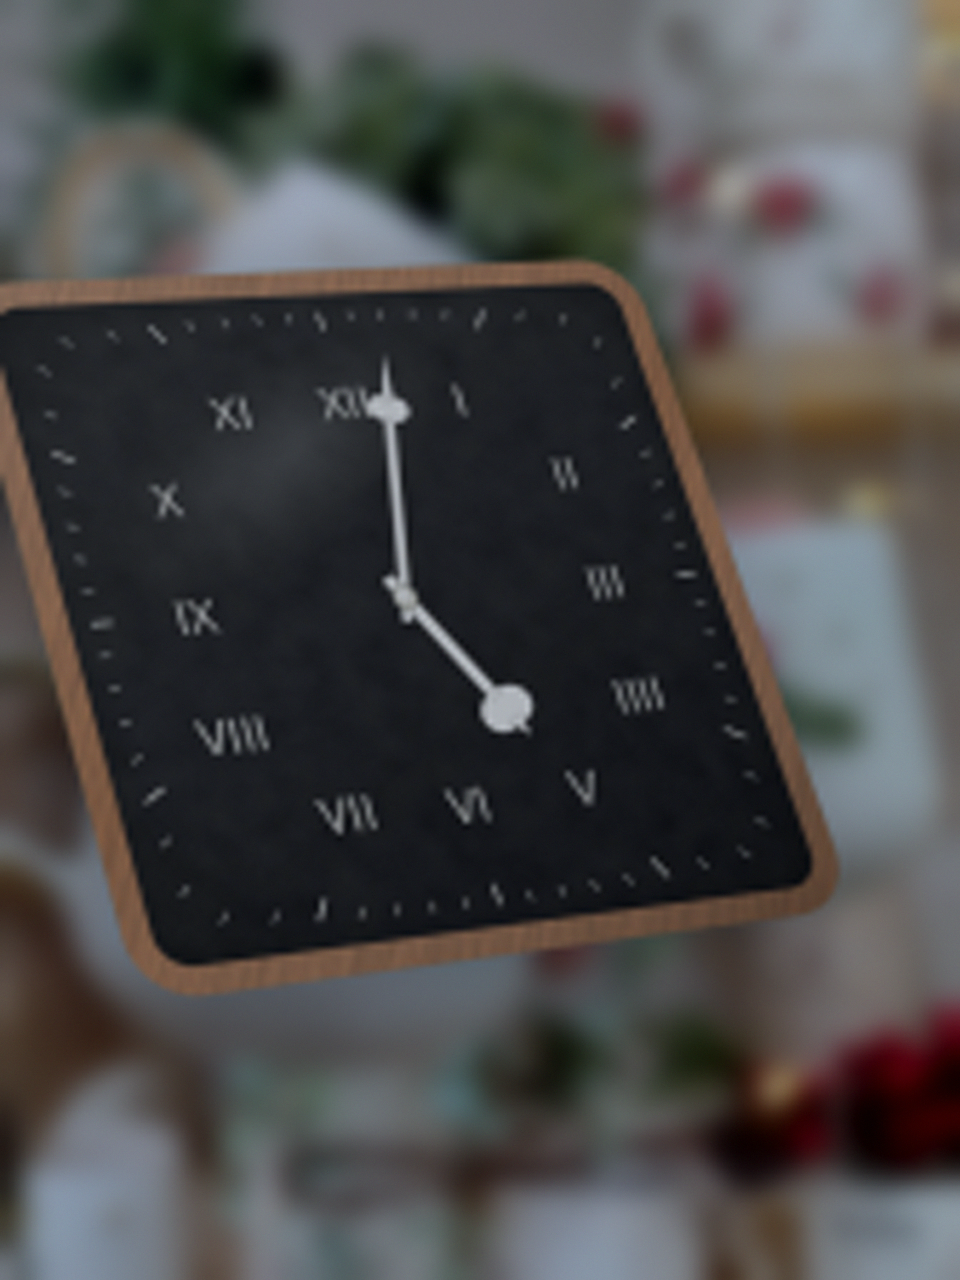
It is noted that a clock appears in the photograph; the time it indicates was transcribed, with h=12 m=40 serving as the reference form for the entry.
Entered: h=5 m=2
